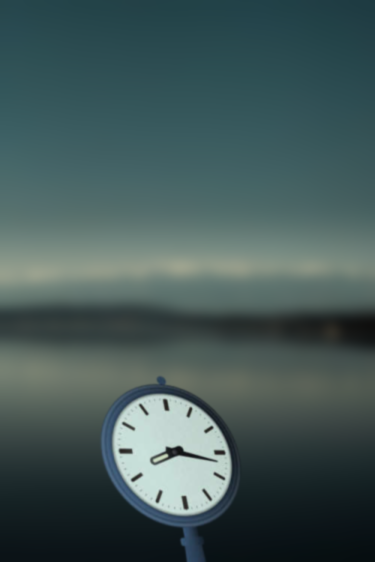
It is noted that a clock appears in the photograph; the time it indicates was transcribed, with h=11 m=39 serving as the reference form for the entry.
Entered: h=8 m=17
